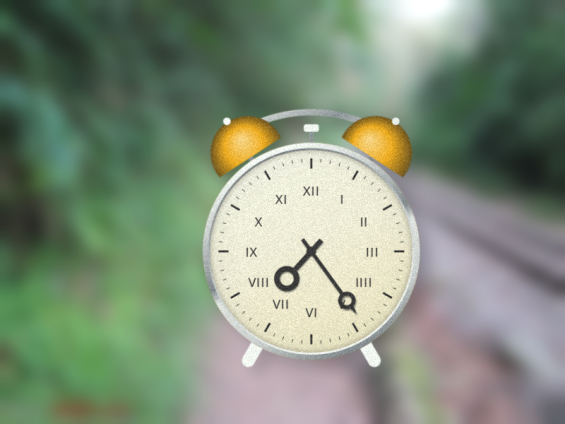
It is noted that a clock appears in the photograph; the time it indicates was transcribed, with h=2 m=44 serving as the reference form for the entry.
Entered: h=7 m=24
